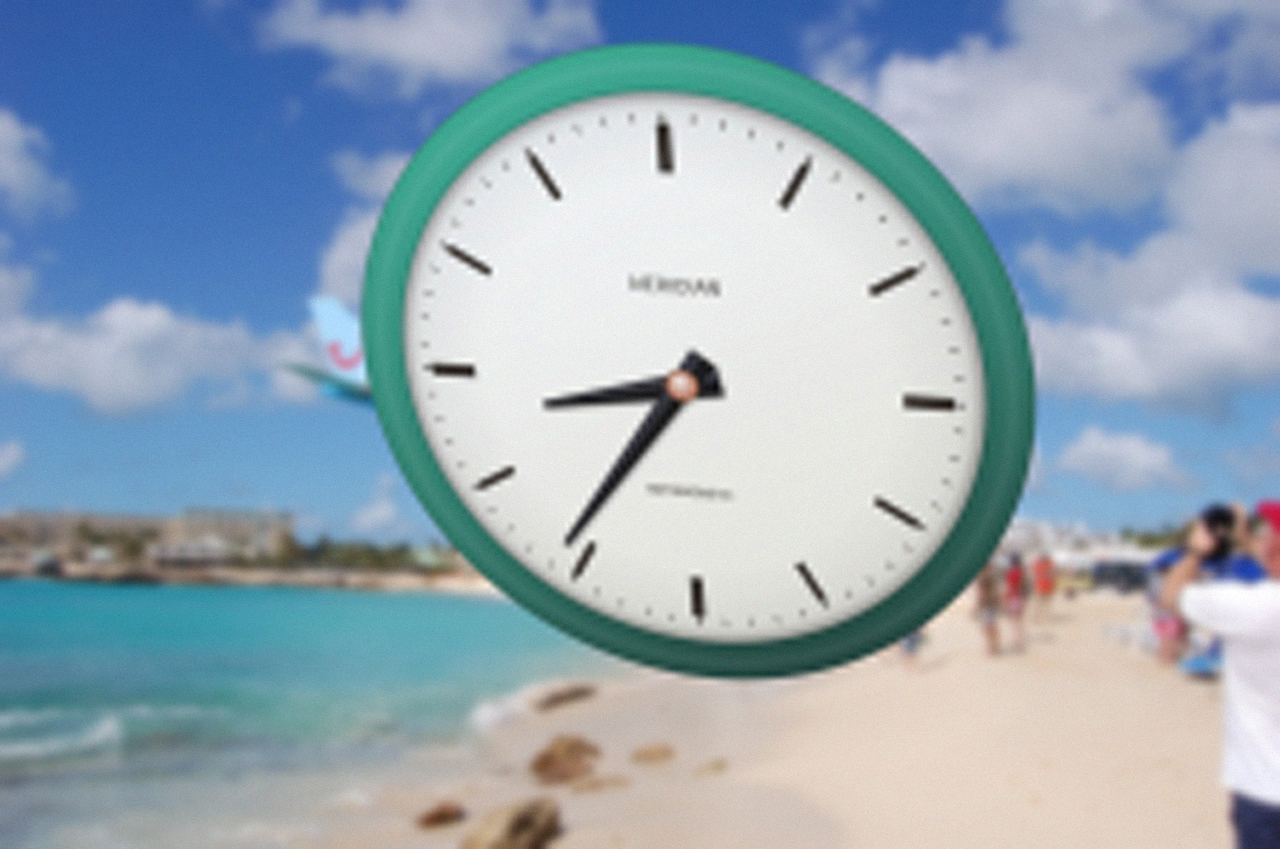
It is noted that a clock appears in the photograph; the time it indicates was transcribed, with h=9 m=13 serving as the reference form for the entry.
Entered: h=8 m=36
